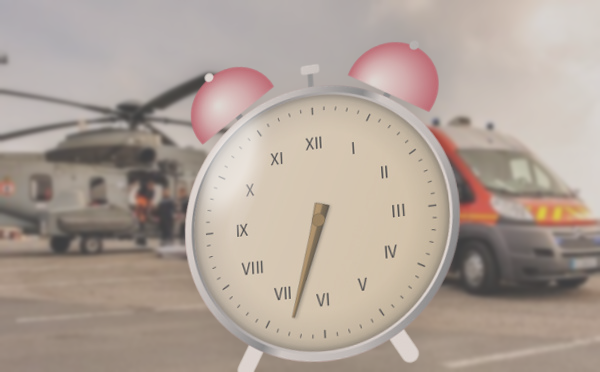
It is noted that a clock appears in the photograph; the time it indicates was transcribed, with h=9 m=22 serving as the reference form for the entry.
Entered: h=6 m=33
